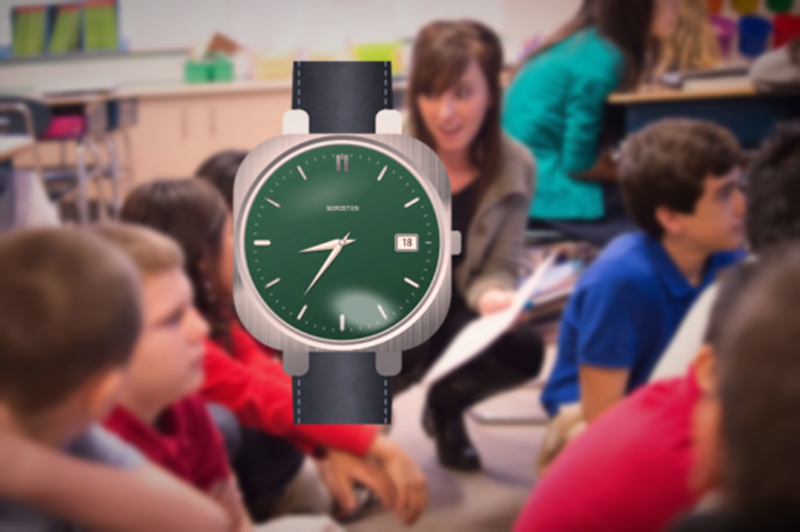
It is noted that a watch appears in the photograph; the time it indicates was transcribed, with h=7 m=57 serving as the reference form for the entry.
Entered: h=8 m=36
